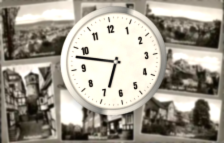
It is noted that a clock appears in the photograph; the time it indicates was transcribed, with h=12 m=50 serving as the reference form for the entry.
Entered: h=6 m=48
